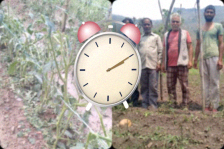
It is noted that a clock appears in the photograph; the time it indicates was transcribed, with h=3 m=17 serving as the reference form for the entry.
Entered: h=2 m=10
